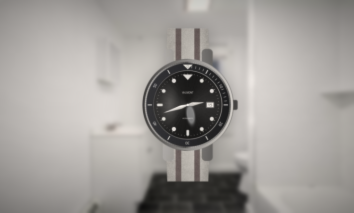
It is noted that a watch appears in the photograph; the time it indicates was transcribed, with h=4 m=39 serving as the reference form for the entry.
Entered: h=2 m=42
